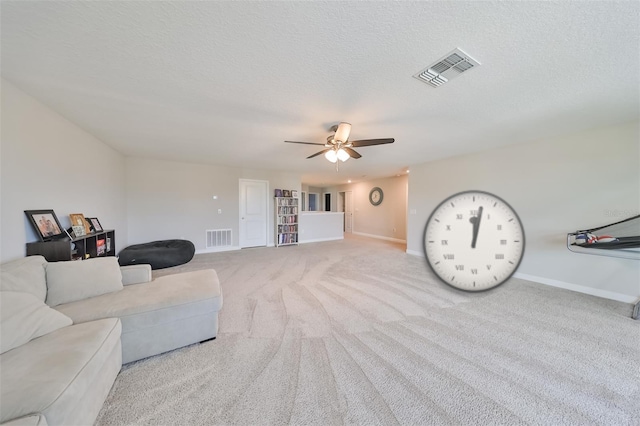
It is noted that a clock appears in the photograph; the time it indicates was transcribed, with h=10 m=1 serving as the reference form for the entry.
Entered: h=12 m=2
